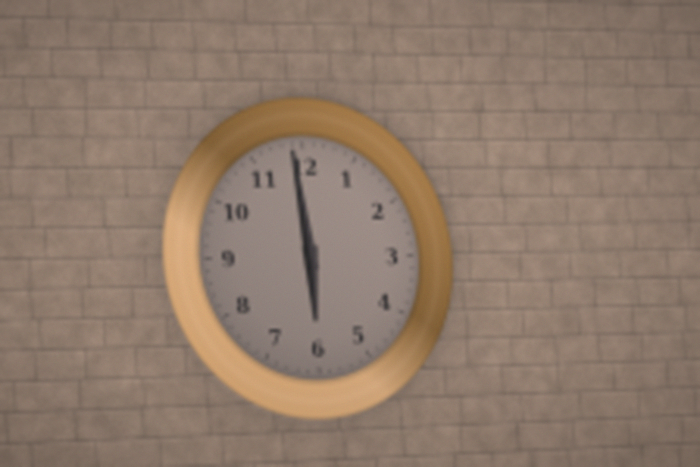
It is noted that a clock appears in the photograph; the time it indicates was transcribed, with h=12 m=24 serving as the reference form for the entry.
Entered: h=5 m=59
